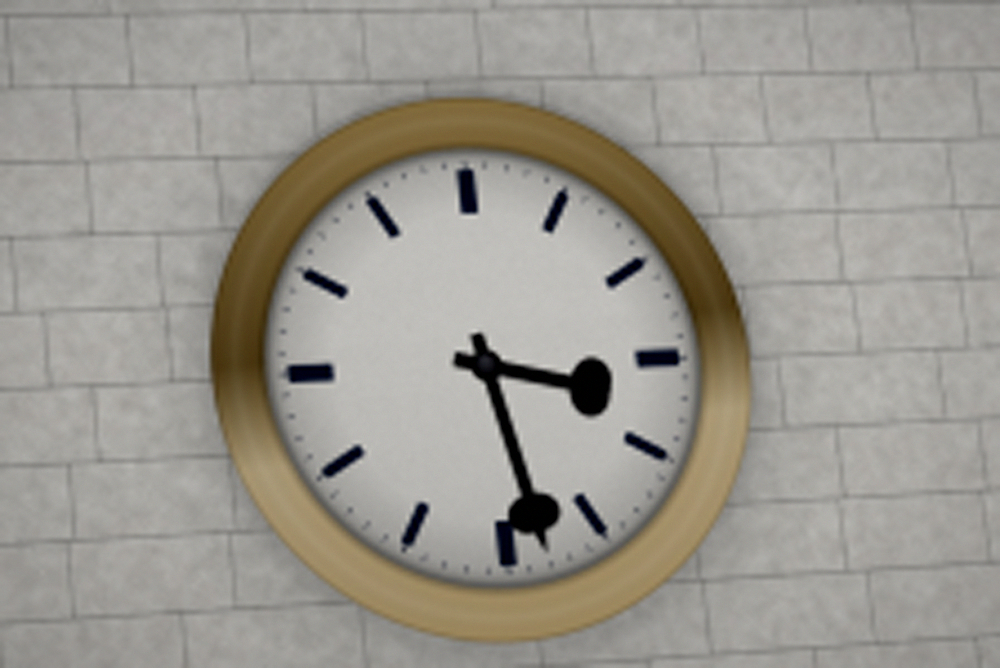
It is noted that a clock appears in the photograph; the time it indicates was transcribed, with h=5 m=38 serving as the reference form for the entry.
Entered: h=3 m=28
